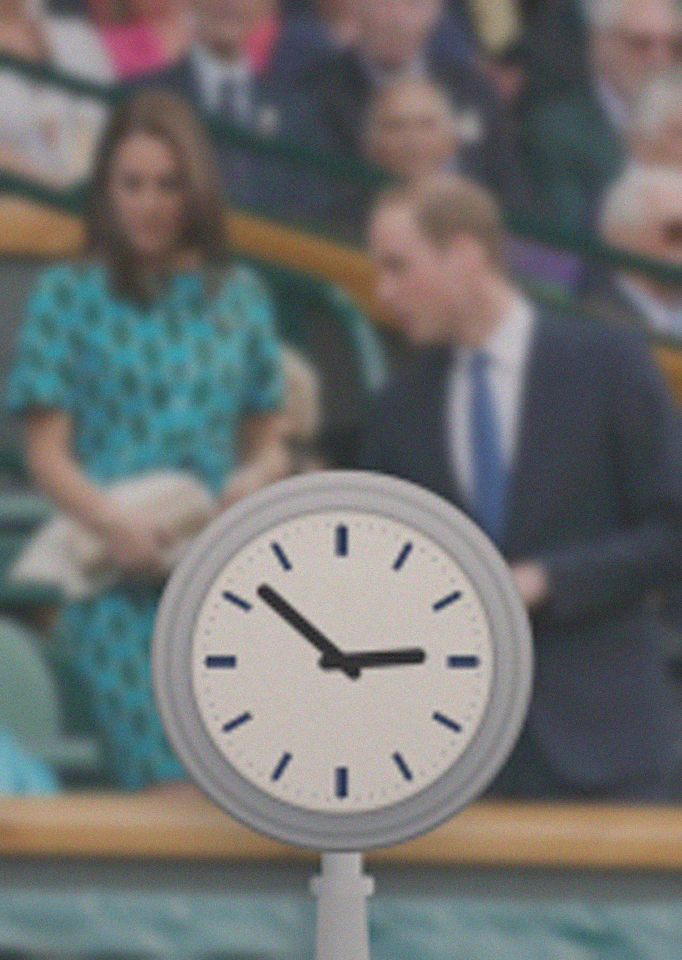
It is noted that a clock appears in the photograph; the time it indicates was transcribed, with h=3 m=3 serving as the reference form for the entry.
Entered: h=2 m=52
